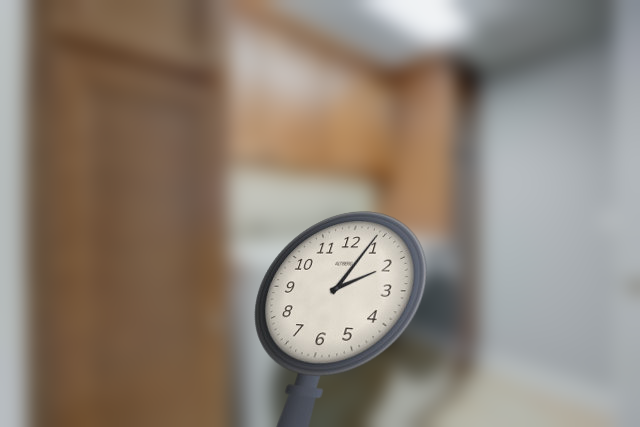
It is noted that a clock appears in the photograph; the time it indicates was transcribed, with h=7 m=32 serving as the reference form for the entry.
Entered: h=2 m=4
